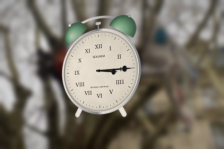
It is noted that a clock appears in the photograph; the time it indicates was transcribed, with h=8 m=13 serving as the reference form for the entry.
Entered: h=3 m=15
